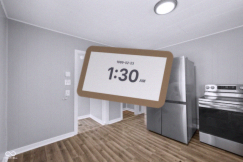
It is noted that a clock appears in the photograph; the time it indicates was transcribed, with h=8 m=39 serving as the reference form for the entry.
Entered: h=1 m=30
